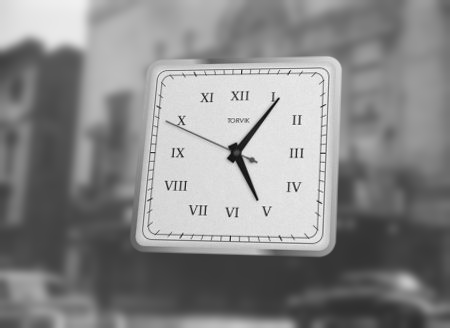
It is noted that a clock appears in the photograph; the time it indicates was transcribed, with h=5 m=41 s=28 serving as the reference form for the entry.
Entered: h=5 m=5 s=49
